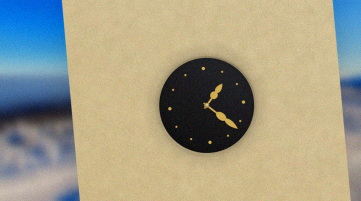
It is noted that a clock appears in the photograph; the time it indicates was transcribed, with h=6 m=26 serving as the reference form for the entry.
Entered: h=1 m=22
